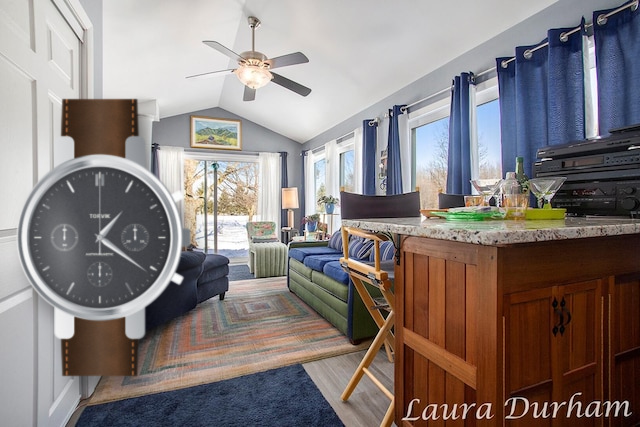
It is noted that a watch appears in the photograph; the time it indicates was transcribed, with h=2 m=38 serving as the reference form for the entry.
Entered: h=1 m=21
